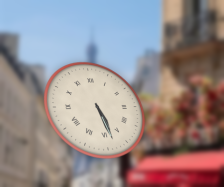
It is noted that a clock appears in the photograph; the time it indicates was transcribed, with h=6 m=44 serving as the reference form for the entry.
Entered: h=5 m=28
